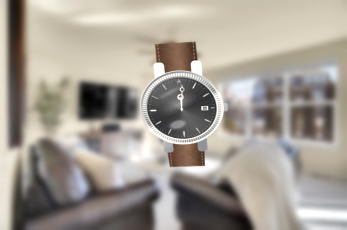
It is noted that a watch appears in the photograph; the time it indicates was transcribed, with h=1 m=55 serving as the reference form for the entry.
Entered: h=12 m=1
